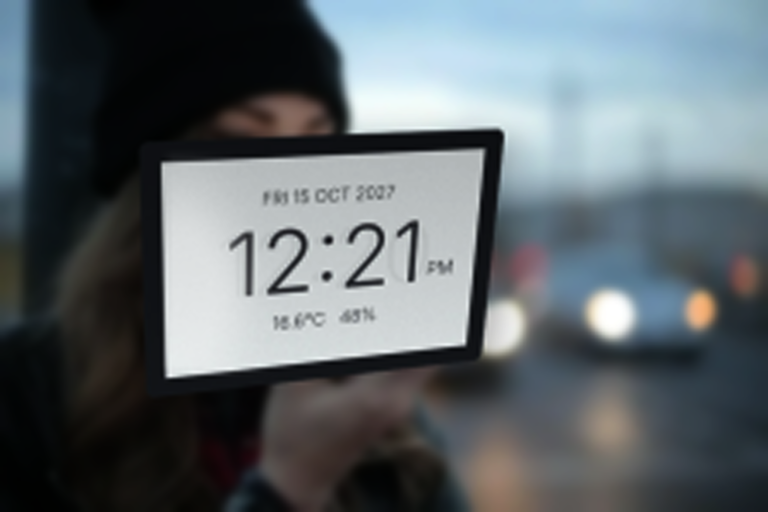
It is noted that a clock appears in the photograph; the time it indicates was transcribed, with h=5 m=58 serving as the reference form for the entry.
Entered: h=12 m=21
